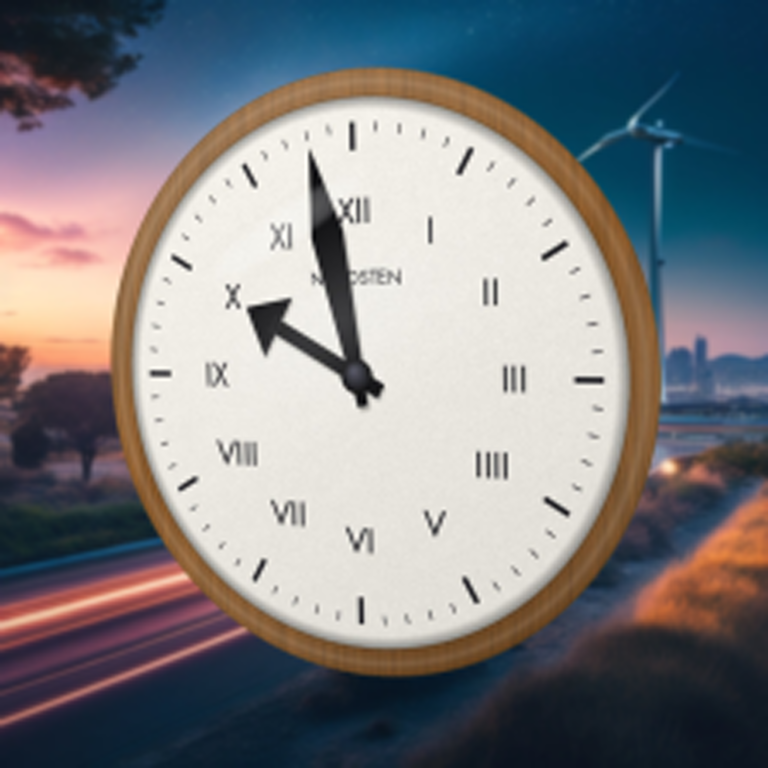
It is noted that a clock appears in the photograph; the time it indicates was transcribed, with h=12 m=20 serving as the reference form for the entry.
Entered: h=9 m=58
